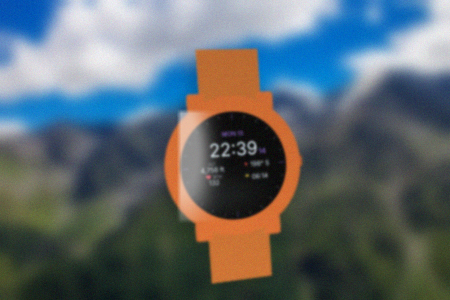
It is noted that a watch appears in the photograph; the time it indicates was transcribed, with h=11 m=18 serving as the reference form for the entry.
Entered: h=22 m=39
